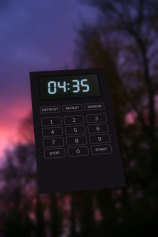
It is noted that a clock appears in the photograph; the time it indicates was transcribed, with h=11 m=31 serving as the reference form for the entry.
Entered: h=4 m=35
